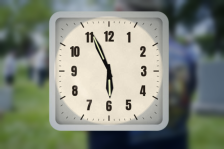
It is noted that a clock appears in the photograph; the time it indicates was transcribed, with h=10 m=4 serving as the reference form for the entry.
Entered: h=5 m=56
